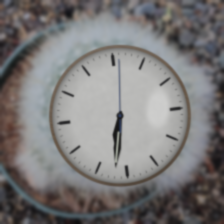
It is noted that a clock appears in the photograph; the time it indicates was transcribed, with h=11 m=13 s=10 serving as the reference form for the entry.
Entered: h=6 m=32 s=1
